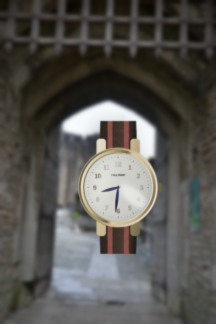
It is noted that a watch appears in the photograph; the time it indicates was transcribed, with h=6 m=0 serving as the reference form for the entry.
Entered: h=8 m=31
